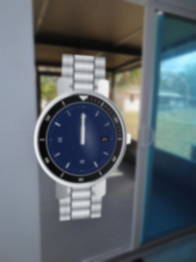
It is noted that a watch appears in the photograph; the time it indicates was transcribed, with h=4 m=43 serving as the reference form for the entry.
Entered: h=12 m=0
